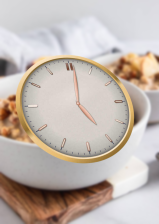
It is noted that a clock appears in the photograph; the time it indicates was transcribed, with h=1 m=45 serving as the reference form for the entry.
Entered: h=5 m=1
